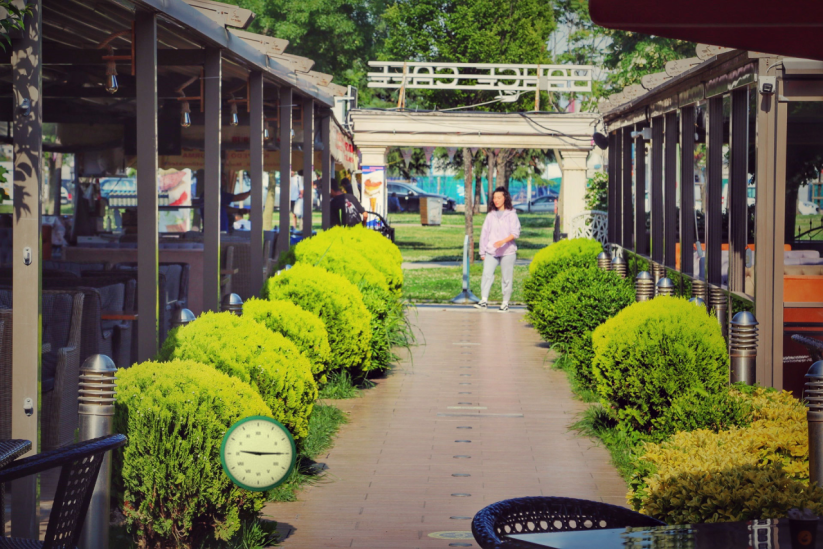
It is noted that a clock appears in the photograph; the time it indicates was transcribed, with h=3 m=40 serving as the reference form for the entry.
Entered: h=9 m=15
